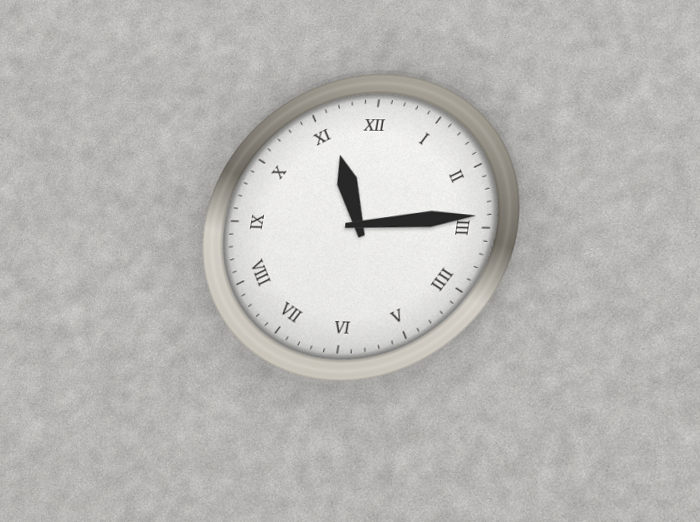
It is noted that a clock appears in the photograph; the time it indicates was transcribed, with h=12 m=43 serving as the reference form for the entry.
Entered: h=11 m=14
